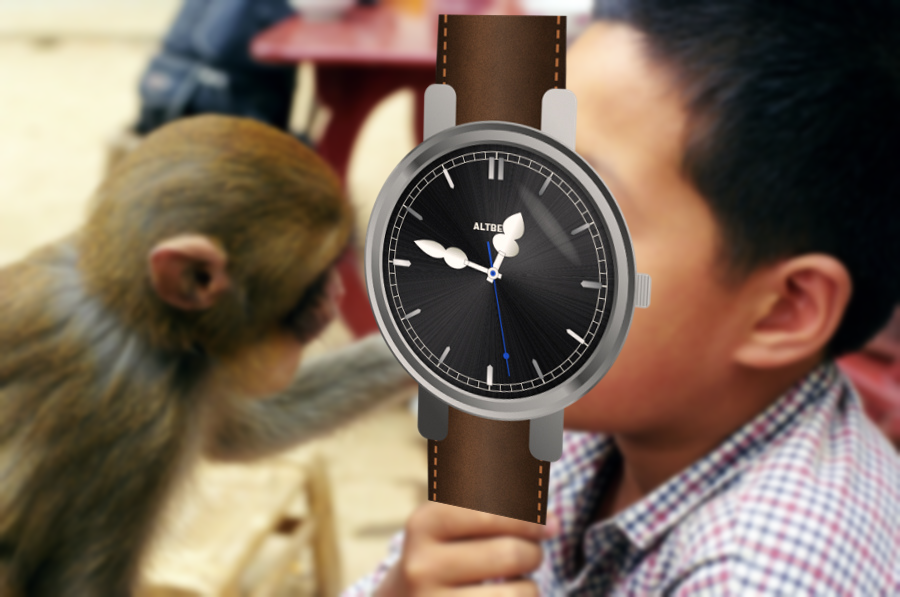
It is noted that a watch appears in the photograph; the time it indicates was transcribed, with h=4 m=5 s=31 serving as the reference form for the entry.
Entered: h=12 m=47 s=28
